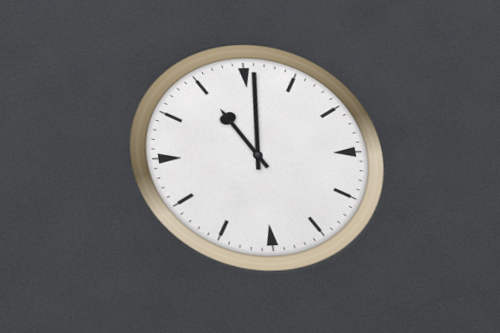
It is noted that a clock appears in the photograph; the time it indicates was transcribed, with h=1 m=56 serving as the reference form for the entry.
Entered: h=11 m=1
